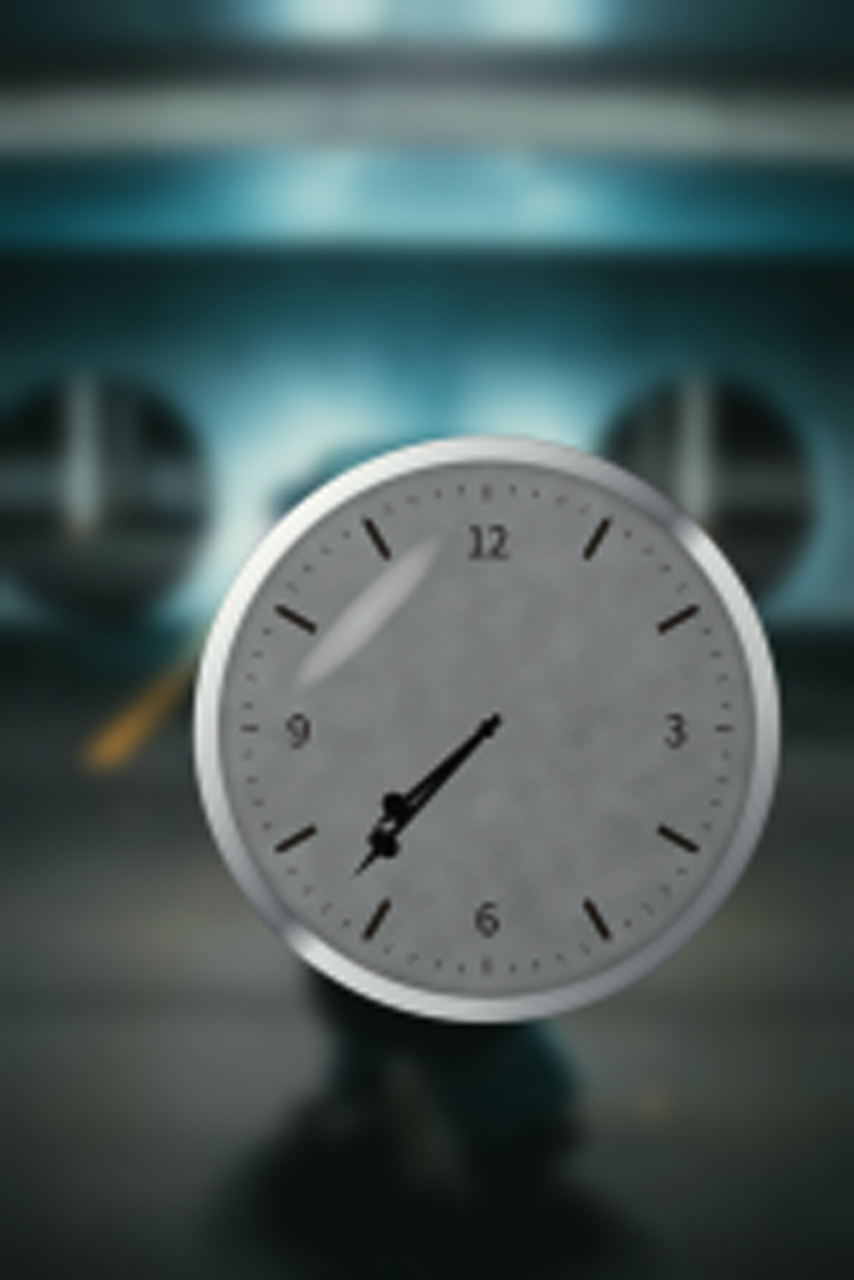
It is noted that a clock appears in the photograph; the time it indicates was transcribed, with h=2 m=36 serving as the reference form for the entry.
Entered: h=7 m=37
